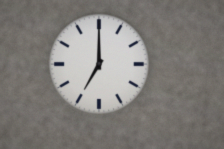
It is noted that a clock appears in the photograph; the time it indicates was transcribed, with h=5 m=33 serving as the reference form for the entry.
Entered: h=7 m=0
